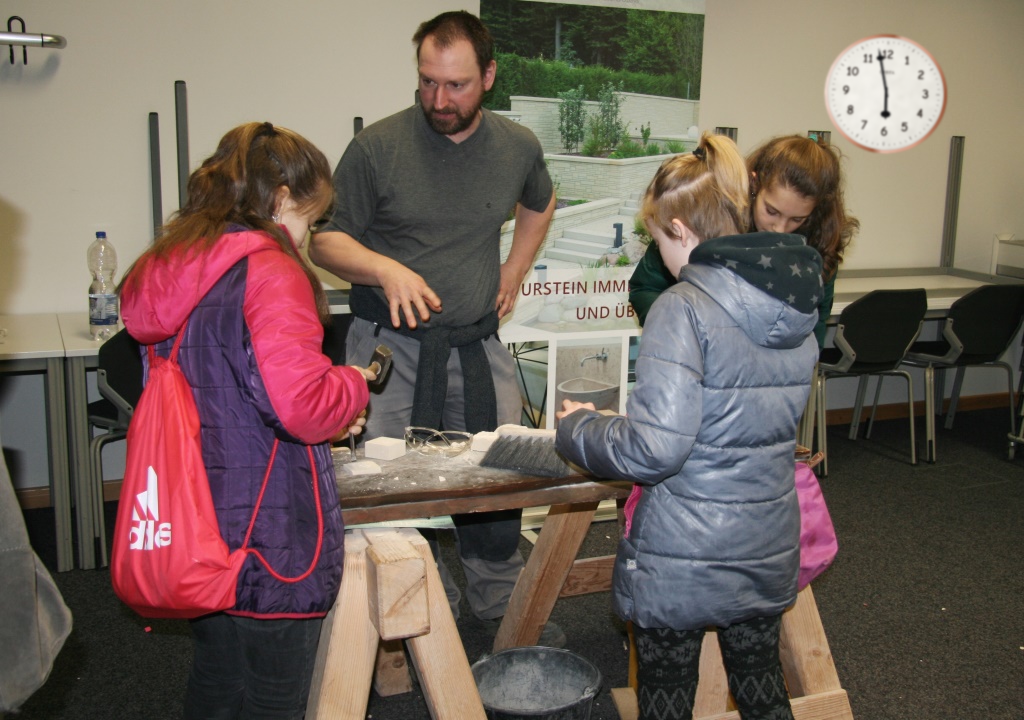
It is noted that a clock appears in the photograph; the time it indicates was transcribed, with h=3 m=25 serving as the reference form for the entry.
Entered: h=5 m=58
